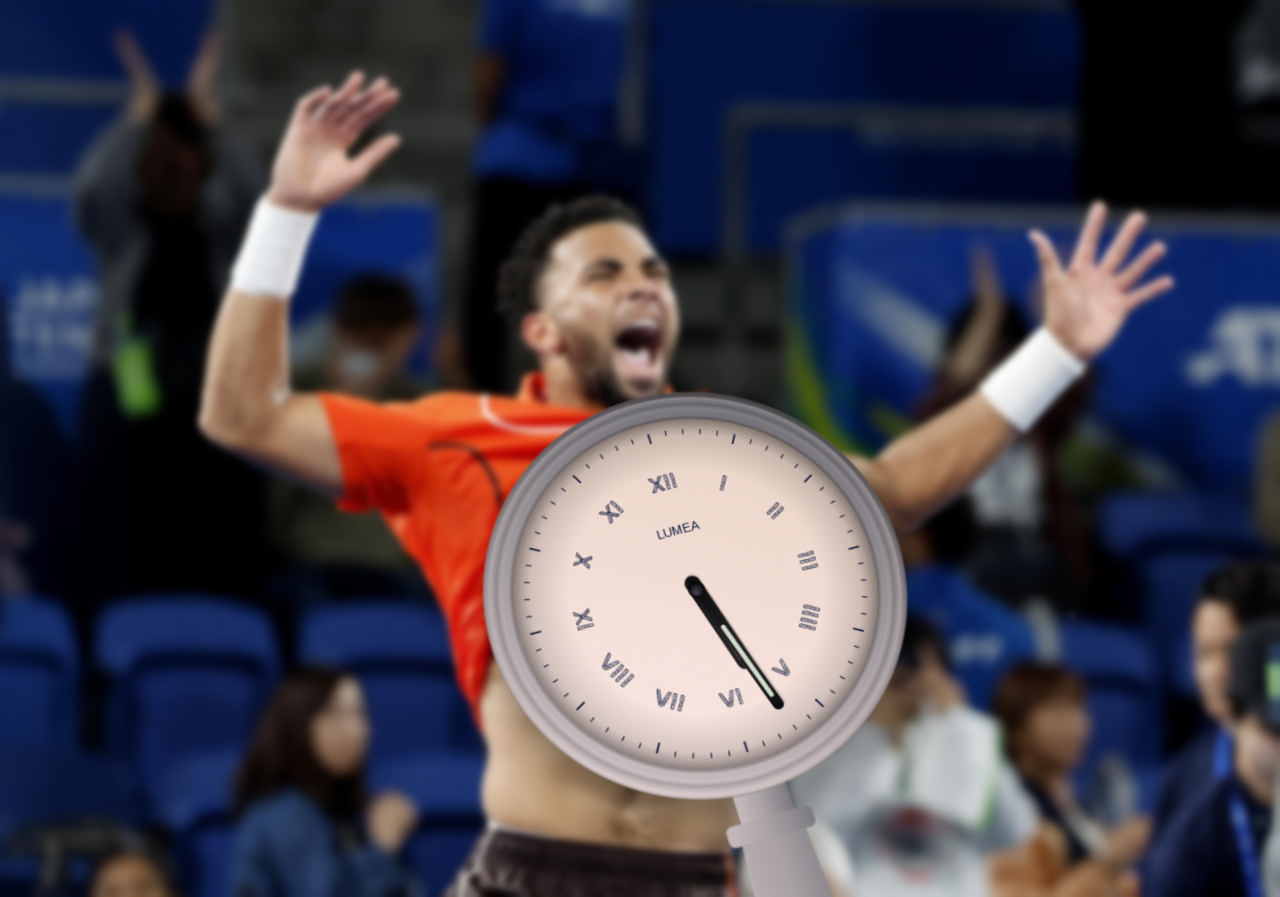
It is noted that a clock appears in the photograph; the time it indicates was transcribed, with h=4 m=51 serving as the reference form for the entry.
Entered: h=5 m=27
